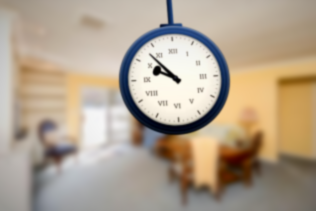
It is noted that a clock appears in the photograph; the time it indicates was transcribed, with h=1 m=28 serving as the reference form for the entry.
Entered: h=9 m=53
